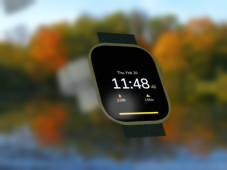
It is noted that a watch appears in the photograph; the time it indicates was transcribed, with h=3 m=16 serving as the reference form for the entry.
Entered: h=11 m=48
